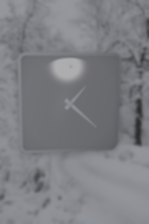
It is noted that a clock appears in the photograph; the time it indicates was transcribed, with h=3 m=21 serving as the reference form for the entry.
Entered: h=1 m=22
